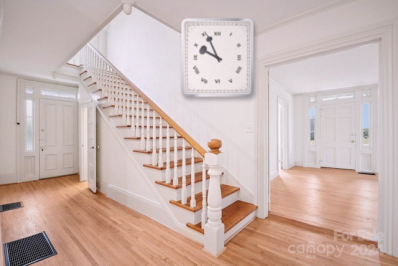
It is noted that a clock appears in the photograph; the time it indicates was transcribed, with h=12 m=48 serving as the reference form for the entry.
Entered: h=9 m=56
